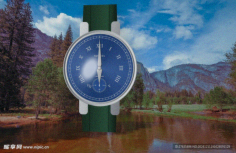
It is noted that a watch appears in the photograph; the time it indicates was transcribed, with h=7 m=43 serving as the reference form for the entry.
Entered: h=6 m=0
